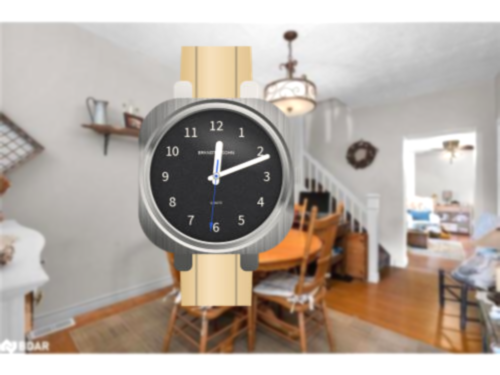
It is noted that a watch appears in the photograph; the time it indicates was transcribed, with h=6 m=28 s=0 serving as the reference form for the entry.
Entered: h=12 m=11 s=31
